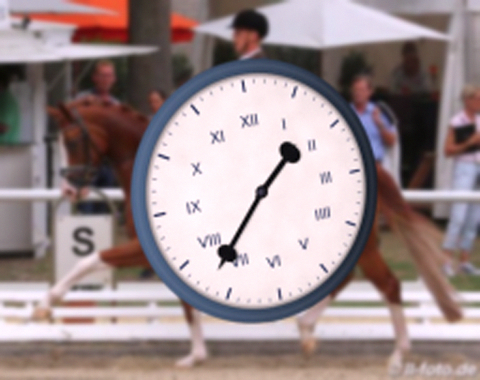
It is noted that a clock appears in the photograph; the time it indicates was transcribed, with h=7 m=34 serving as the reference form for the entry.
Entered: h=1 m=37
